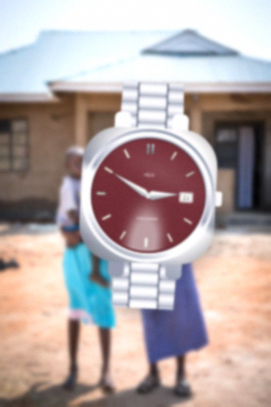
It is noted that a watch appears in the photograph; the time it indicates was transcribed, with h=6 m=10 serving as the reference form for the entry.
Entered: h=2 m=50
